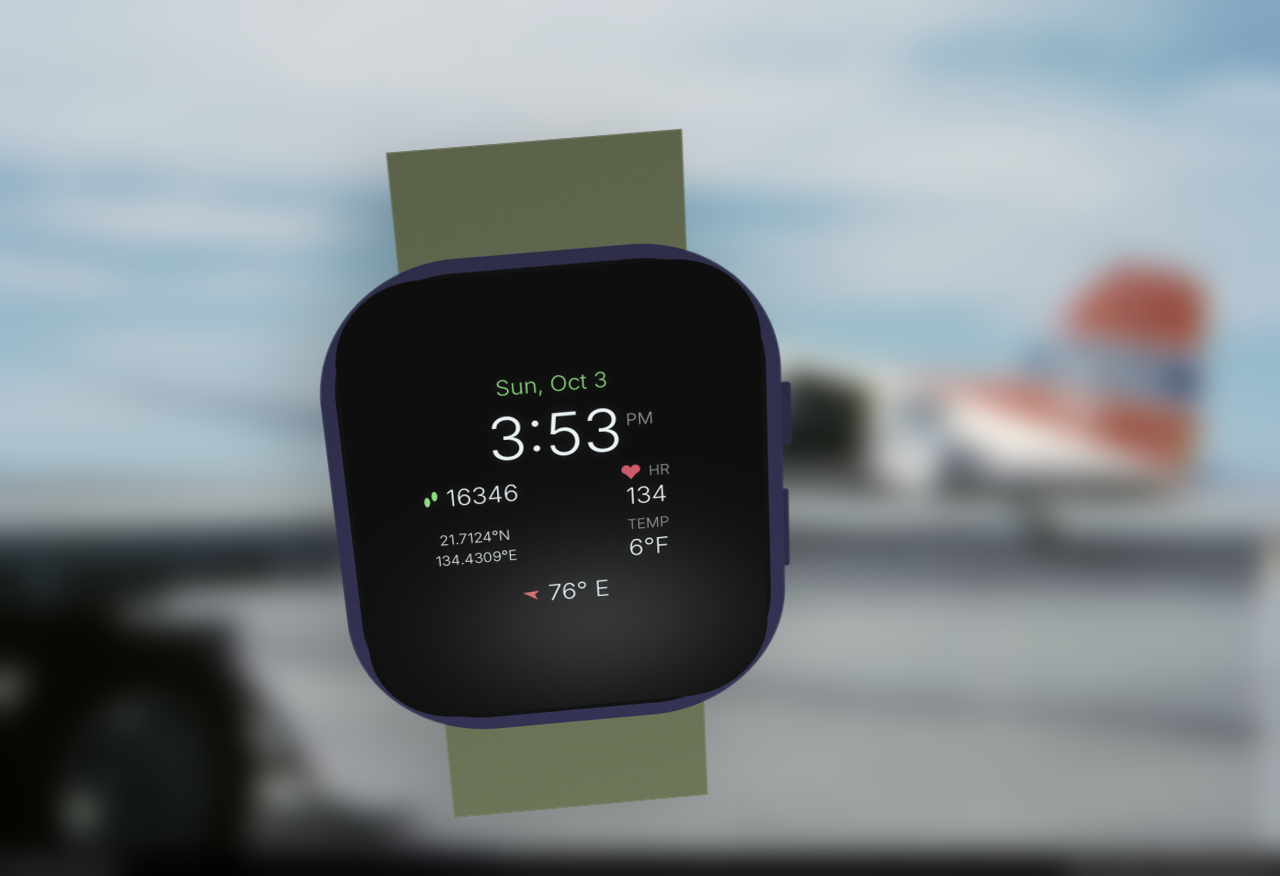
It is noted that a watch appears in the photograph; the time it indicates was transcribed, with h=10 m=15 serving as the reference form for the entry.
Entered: h=3 m=53
